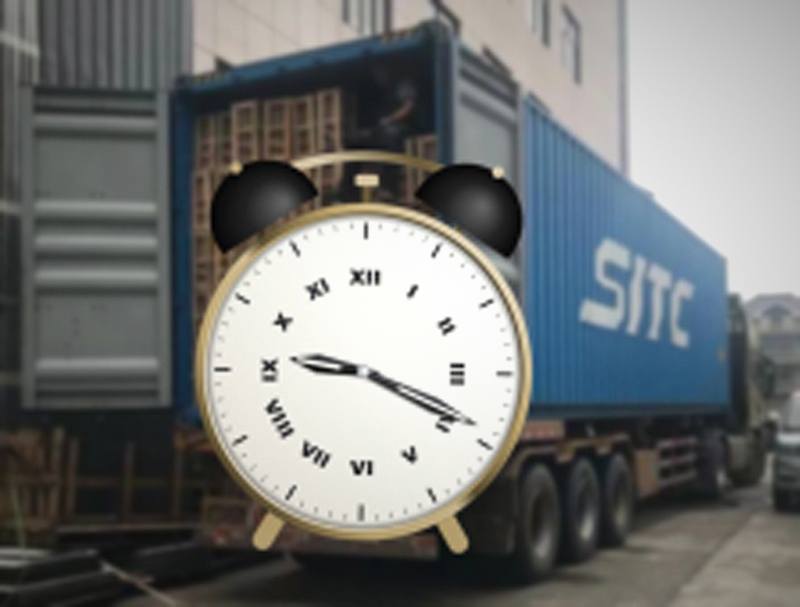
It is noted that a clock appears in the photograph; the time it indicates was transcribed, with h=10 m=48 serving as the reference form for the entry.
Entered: h=9 m=19
